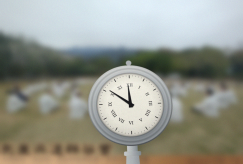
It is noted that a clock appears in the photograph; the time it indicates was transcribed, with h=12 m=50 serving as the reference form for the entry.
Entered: h=11 m=51
